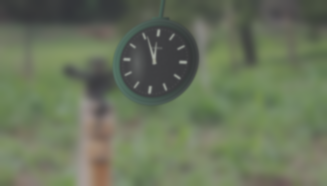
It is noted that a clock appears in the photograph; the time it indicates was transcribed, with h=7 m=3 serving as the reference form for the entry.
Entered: h=11 m=56
